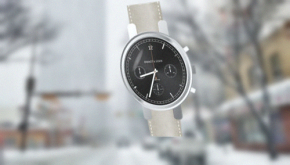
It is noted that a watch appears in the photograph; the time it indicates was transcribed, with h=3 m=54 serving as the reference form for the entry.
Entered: h=8 m=34
